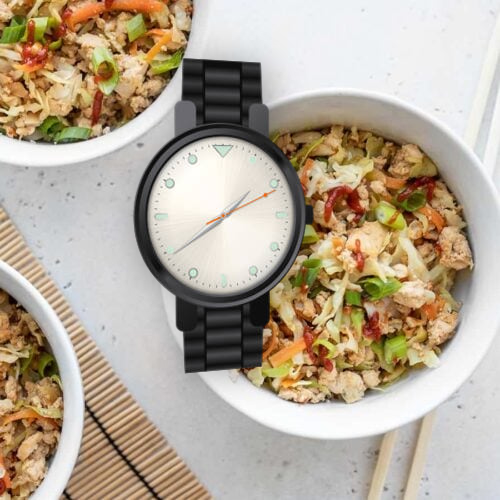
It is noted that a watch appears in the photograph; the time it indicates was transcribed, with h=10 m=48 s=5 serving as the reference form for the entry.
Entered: h=1 m=39 s=11
